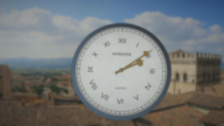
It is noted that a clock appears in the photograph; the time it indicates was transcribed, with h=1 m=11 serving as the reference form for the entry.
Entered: h=2 m=9
